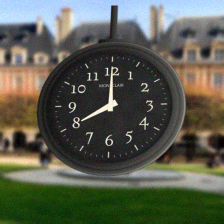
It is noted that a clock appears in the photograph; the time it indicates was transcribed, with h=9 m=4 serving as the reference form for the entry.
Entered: h=8 m=0
